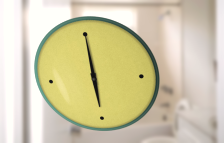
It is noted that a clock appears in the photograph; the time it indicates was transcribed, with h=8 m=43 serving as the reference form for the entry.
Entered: h=6 m=0
